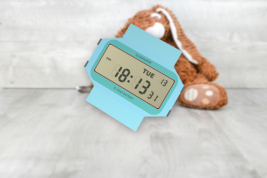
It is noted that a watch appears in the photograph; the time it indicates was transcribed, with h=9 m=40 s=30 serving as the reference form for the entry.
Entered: h=18 m=13 s=31
